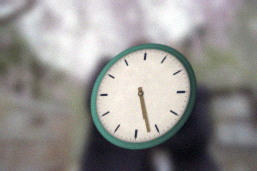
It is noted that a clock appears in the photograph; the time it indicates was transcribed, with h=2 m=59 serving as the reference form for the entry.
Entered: h=5 m=27
